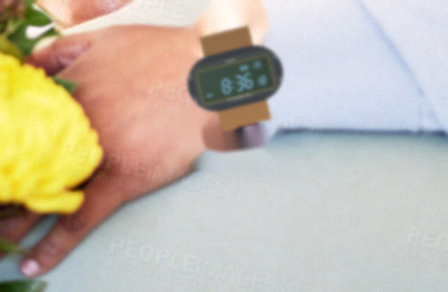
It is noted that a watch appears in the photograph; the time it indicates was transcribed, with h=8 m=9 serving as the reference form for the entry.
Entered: h=8 m=36
